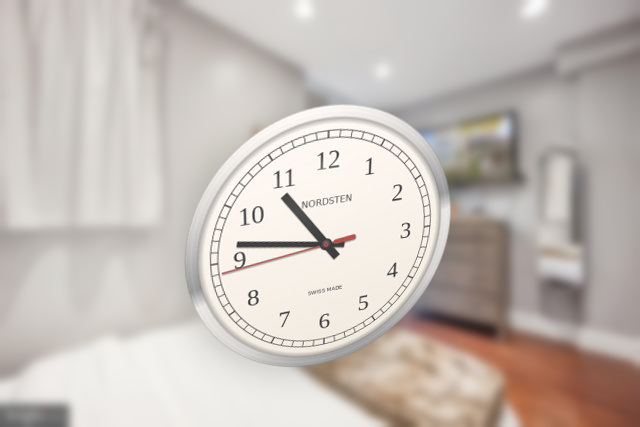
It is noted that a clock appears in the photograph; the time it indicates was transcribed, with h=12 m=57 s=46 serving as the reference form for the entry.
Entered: h=10 m=46 s=44
